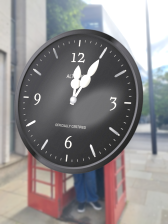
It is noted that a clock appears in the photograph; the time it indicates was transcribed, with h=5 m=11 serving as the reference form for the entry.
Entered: h=12 m=5
